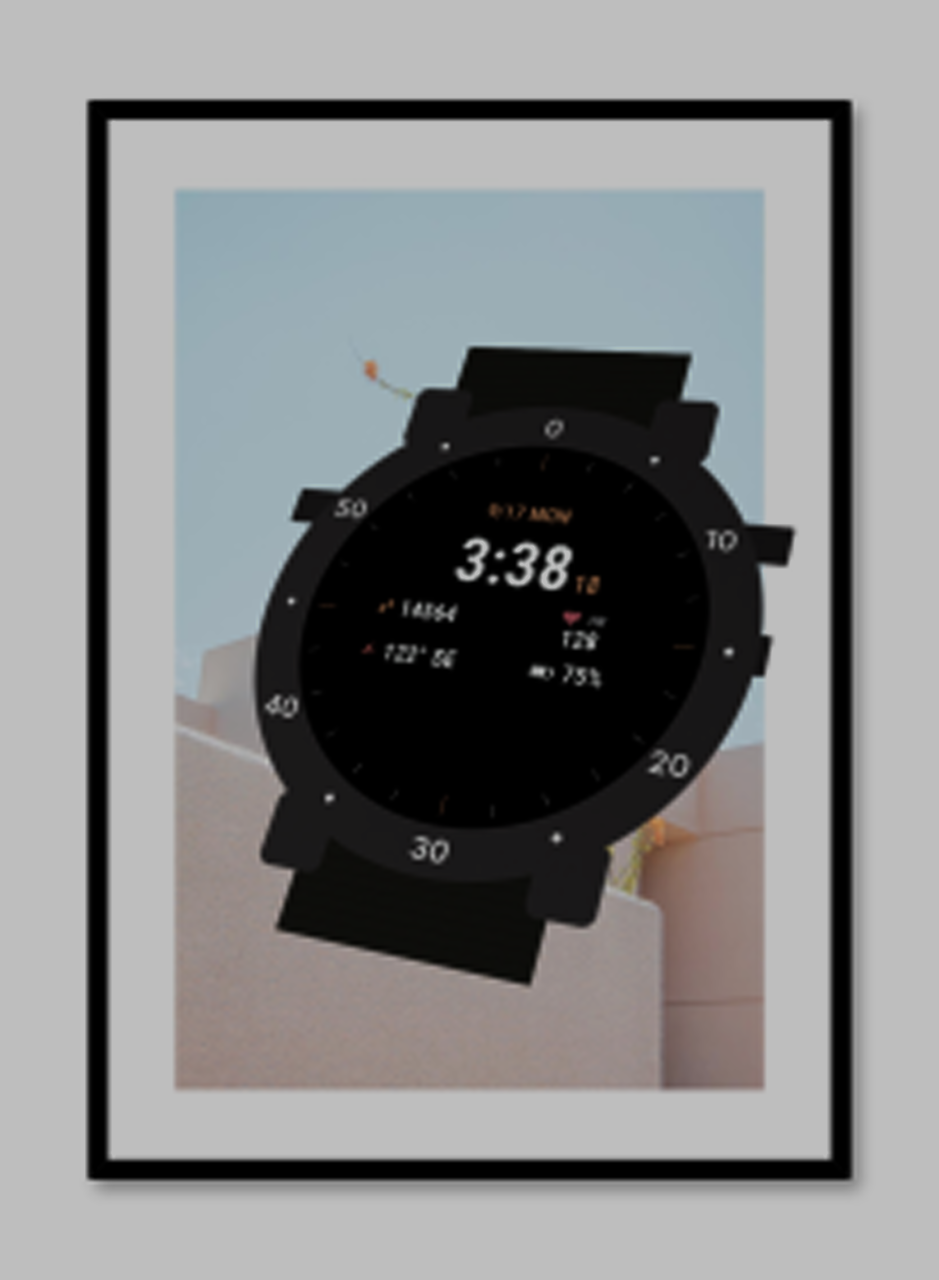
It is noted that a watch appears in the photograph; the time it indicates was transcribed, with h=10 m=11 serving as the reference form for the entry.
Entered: h=3 m=38
